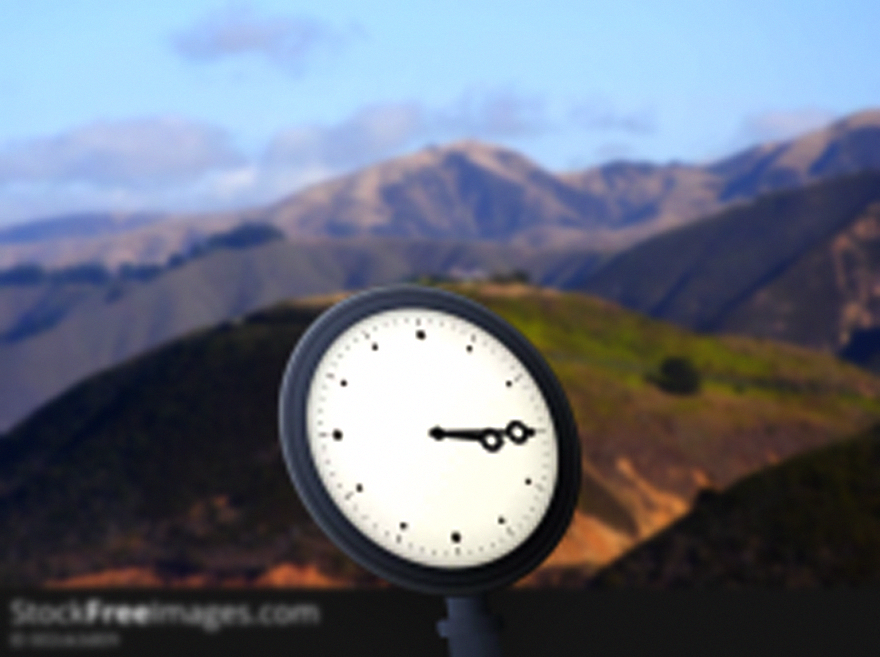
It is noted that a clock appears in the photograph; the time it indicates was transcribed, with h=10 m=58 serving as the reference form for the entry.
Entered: h=3 m=15
